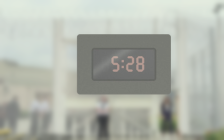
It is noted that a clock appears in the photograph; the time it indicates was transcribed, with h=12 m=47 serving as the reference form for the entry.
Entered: h=5 m=28
